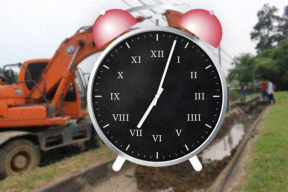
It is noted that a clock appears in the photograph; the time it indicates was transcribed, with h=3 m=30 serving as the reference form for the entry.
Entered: h=7 m=3
